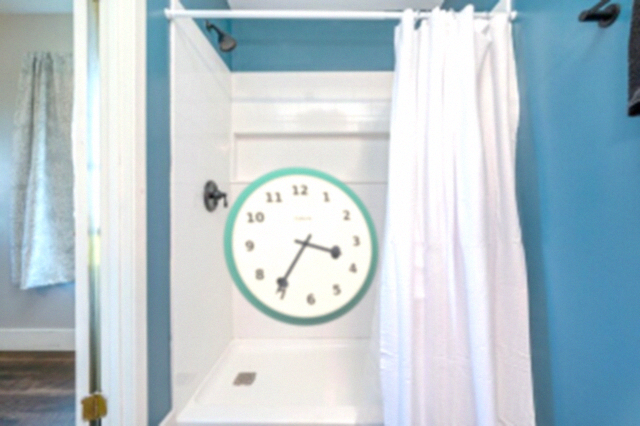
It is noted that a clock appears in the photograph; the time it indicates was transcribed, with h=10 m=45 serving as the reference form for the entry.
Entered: h=3 m=36
